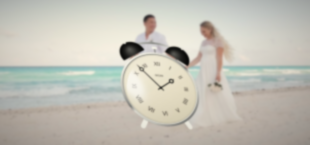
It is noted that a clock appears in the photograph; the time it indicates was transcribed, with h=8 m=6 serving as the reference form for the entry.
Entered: h=1 m=53
